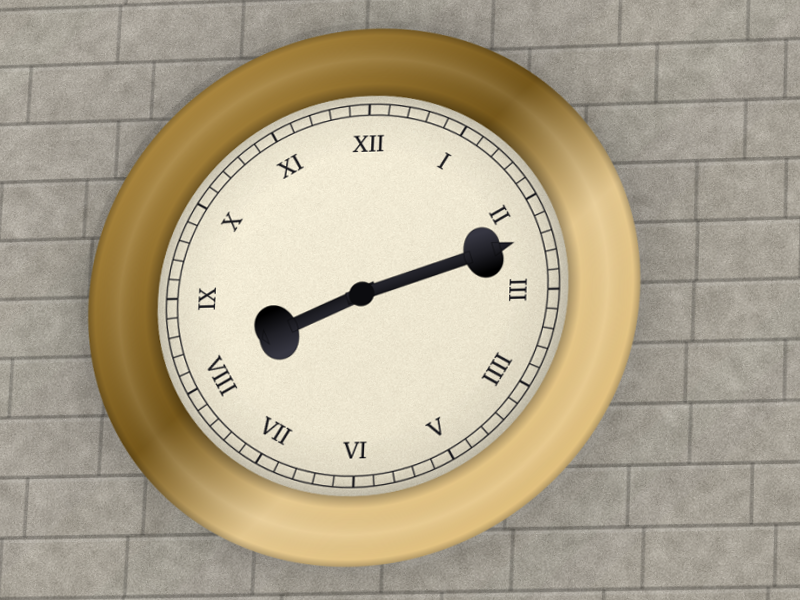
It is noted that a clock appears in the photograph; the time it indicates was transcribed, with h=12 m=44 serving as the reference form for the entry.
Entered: h=8 m=12
